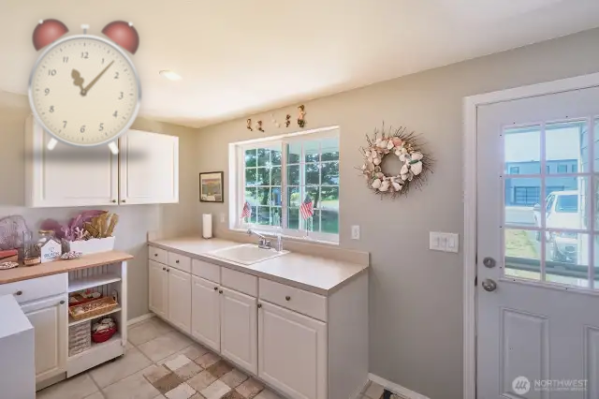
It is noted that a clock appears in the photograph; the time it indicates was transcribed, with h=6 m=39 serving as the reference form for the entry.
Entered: h=11 m=7
